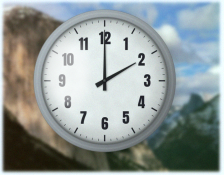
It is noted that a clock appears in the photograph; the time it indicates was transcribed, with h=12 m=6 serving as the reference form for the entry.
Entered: h=2 m=0
